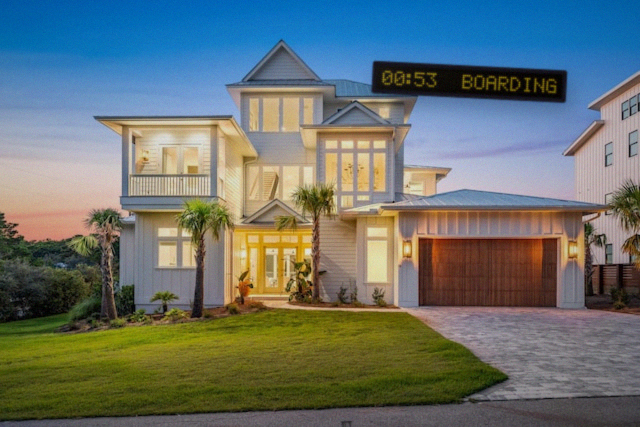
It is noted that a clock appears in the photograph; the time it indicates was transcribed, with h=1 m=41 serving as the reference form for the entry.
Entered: h=0 m=53
